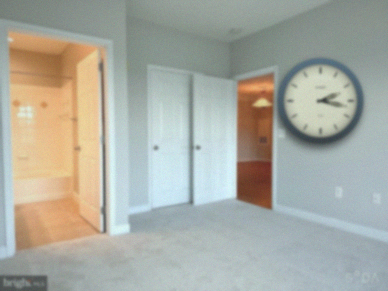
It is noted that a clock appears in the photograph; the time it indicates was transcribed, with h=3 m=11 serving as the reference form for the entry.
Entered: h=2 m=17
